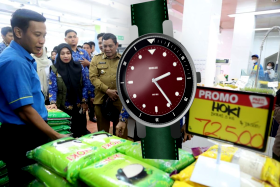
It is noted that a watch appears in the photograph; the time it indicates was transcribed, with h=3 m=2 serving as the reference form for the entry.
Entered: h=2 m=24
